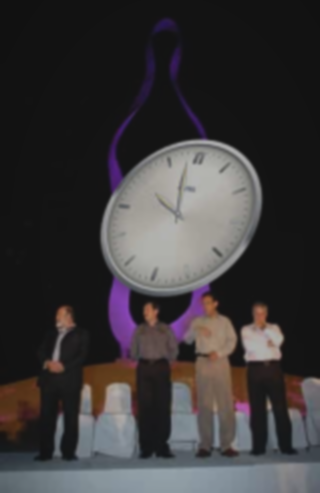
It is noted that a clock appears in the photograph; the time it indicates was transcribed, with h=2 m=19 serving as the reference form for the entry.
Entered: h=9 m=58
